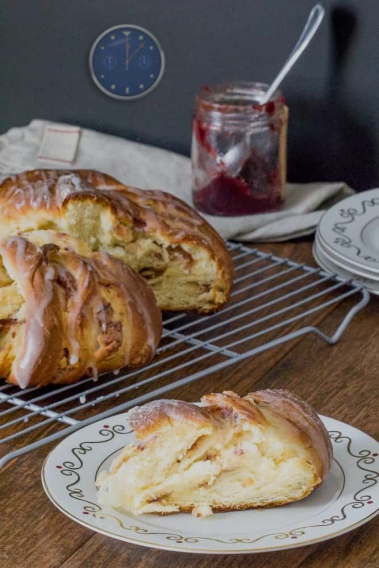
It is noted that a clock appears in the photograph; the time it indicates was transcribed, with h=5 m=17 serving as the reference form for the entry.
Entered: h=12 m=7
